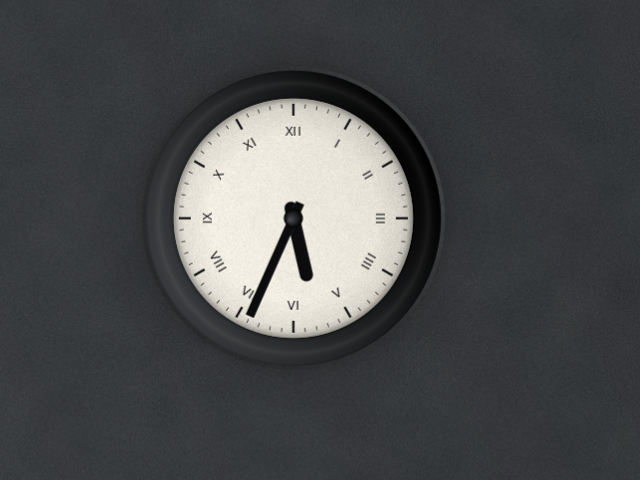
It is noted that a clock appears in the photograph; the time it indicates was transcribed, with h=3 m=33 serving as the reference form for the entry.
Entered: h=5 m=34
